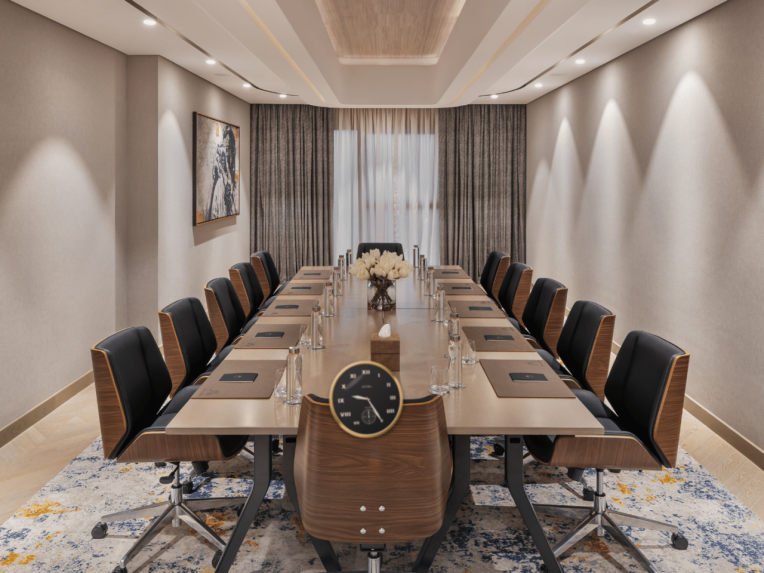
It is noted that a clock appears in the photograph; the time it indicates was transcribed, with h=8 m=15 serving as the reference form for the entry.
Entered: h=9 m=25
